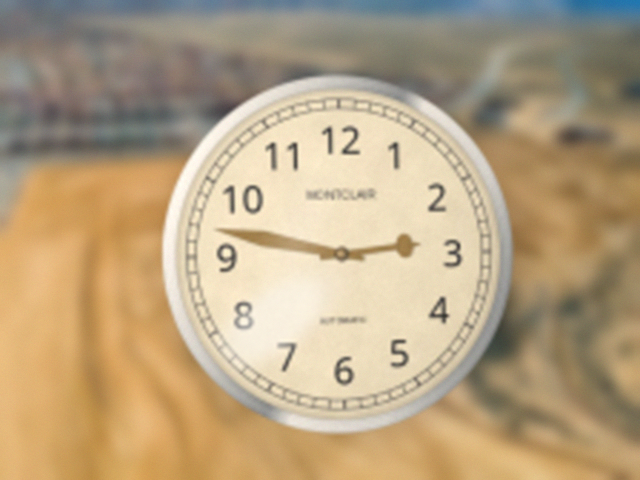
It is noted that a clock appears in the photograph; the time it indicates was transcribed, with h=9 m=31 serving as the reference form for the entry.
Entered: h=2 m=47
